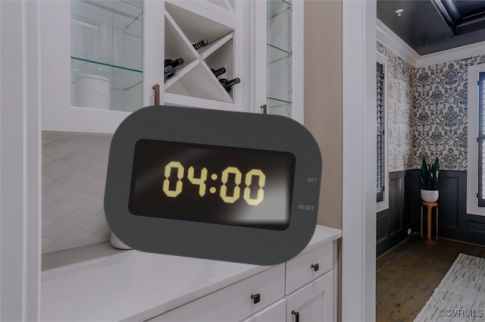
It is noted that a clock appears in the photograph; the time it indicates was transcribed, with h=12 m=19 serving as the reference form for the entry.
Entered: h=4 m=0
